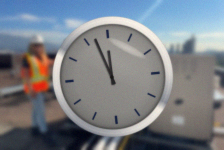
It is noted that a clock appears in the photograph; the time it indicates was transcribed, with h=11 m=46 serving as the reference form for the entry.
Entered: h=11 m=57
